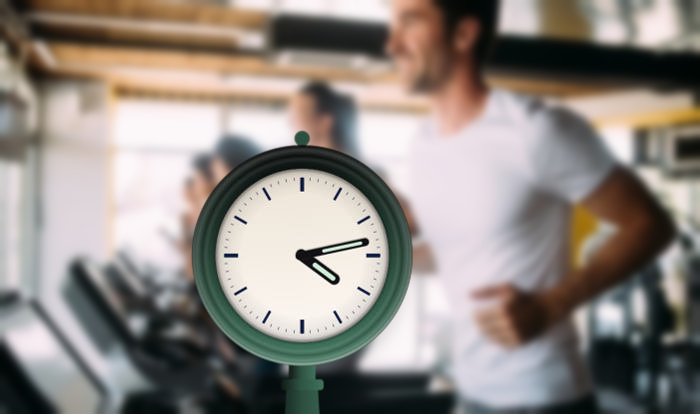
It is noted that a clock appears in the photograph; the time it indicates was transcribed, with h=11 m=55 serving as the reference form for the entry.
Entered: h=4 m=13
